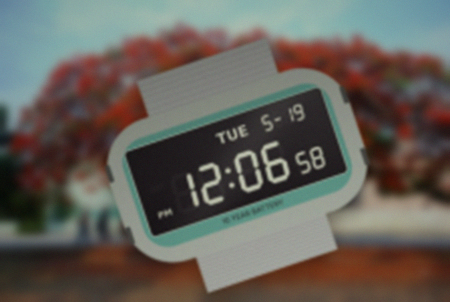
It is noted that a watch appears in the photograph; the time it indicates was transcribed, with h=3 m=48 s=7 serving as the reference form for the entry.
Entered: h=12 m=6 s=58
